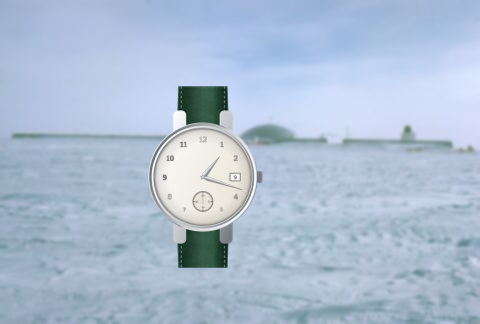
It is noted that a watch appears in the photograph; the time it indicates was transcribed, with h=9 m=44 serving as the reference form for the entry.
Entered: h=1 m=18
